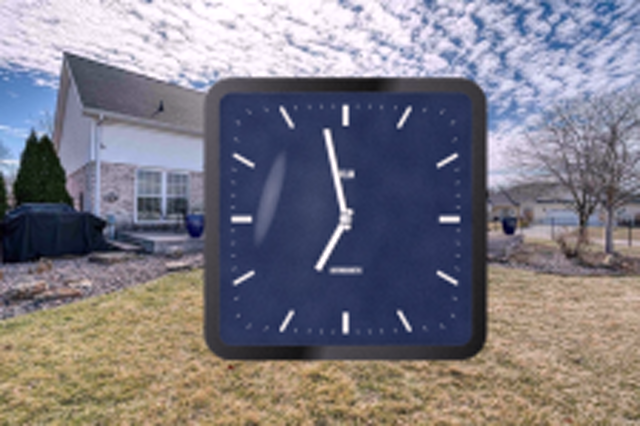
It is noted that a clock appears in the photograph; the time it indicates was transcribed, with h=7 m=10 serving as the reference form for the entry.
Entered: h=6 m=58
